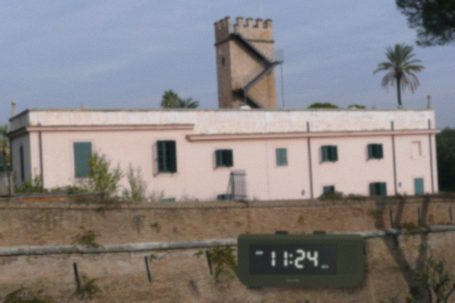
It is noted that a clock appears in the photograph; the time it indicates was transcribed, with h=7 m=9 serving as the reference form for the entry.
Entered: h=11 m=24
